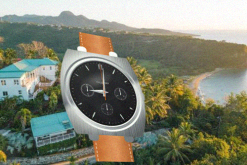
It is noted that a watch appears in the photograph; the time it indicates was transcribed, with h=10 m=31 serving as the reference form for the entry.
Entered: h=9 m=1
